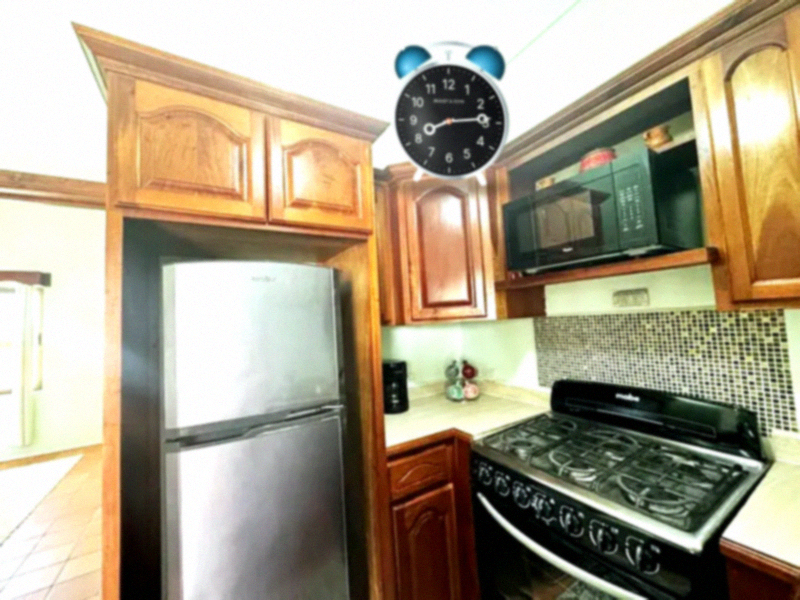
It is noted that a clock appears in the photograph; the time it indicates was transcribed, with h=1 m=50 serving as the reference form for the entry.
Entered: h=8 m=14
